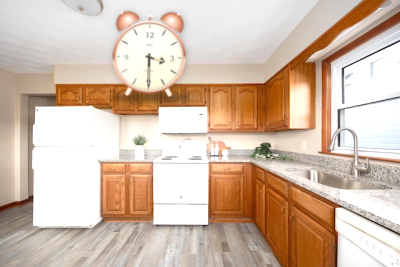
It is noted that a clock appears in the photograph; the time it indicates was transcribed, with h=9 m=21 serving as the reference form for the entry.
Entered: h=3 m=30
